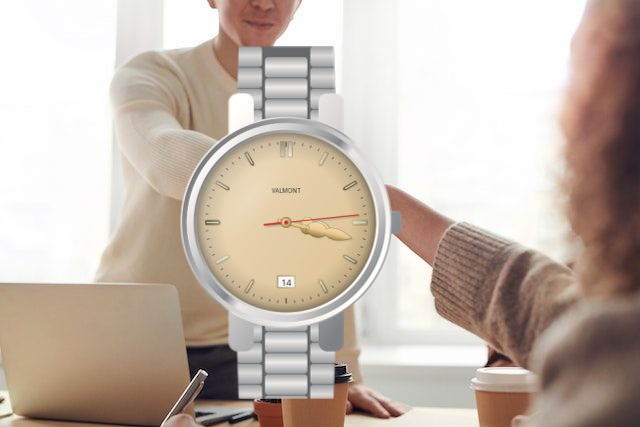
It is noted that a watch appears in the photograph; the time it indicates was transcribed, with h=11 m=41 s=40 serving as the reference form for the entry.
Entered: h=3 m=17 s=14
